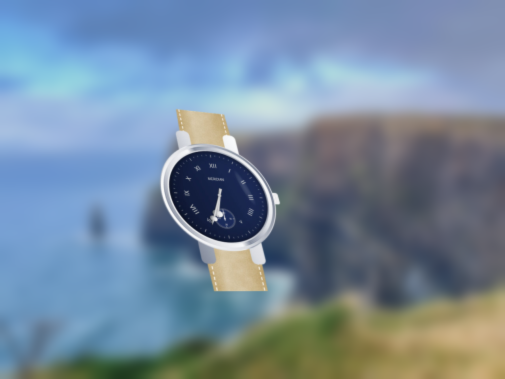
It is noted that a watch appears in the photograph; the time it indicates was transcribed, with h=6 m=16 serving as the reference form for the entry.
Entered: h=6 m=34
